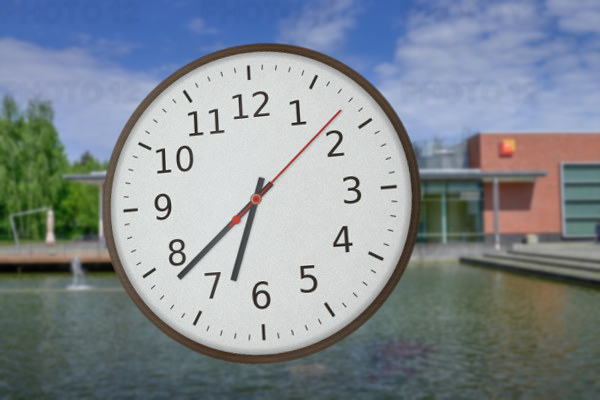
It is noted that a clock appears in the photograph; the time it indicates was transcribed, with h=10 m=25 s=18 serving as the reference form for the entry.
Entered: h=6 m=38 s=8
